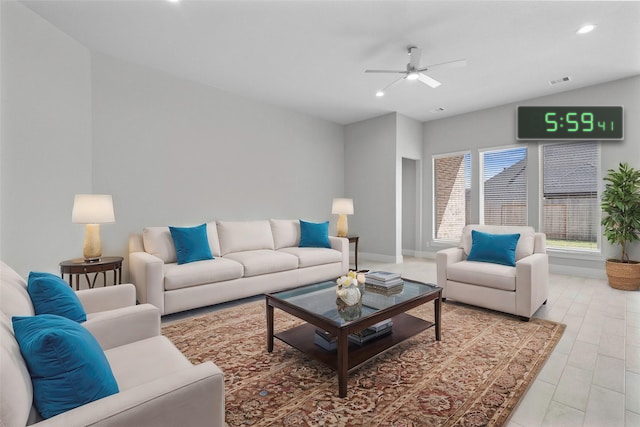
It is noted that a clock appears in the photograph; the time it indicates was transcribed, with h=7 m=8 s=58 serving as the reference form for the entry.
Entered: h=5 m=59 s=41
